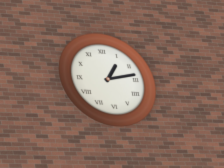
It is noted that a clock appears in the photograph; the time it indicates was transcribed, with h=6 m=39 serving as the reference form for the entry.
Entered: h=1 m=13
